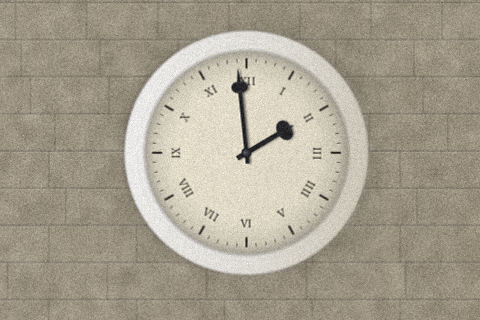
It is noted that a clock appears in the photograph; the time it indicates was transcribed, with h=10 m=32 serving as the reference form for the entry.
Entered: h=1 m=59
